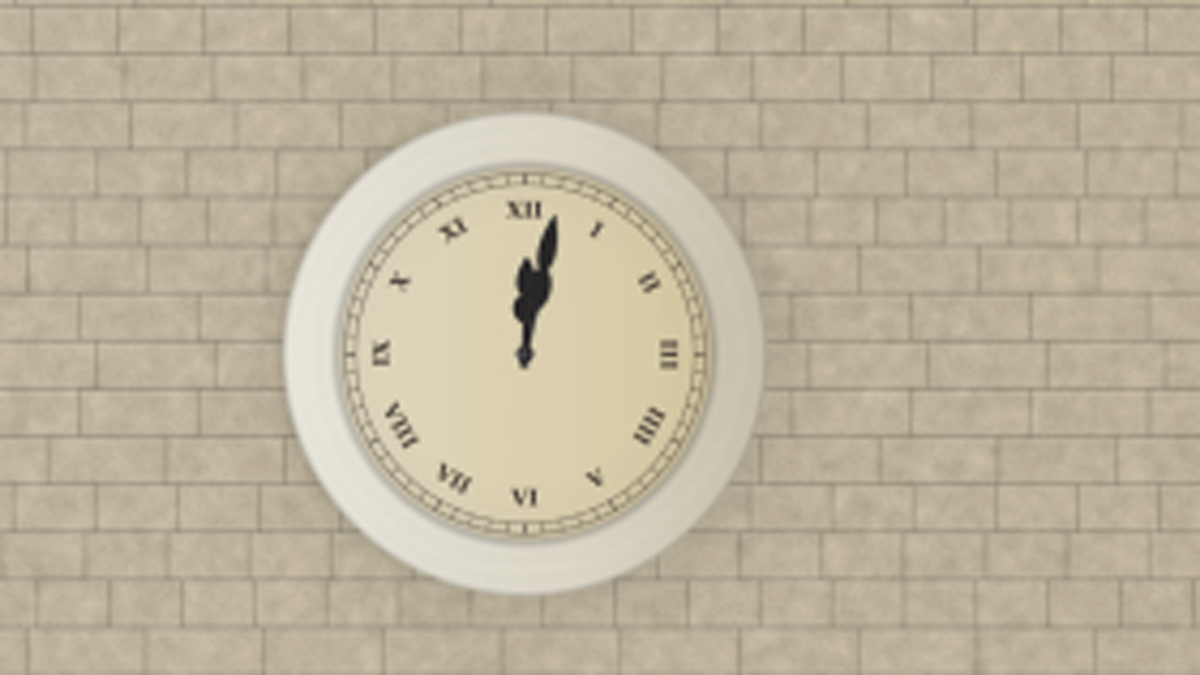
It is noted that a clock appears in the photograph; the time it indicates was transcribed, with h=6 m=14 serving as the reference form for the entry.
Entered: h=12 m=2
